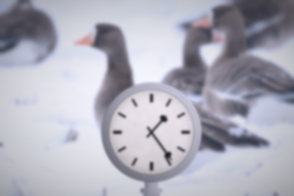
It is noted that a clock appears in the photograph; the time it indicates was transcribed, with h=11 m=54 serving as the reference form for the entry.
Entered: h=1 m=24
